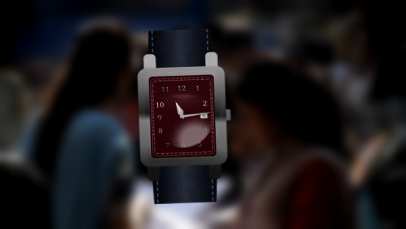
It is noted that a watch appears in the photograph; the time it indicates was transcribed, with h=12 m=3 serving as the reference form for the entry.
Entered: h=11 m=14
